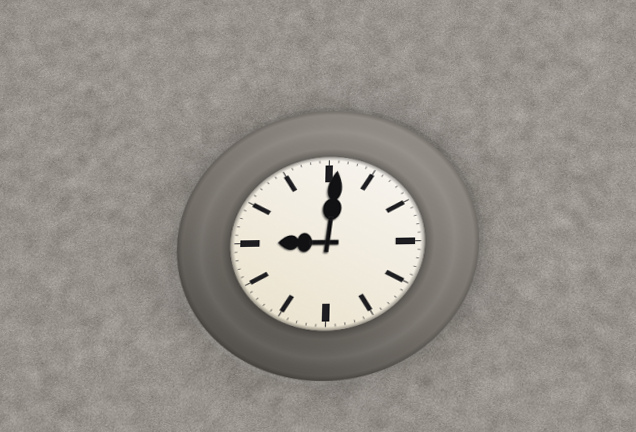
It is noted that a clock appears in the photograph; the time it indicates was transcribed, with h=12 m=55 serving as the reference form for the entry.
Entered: h=9 m=1
